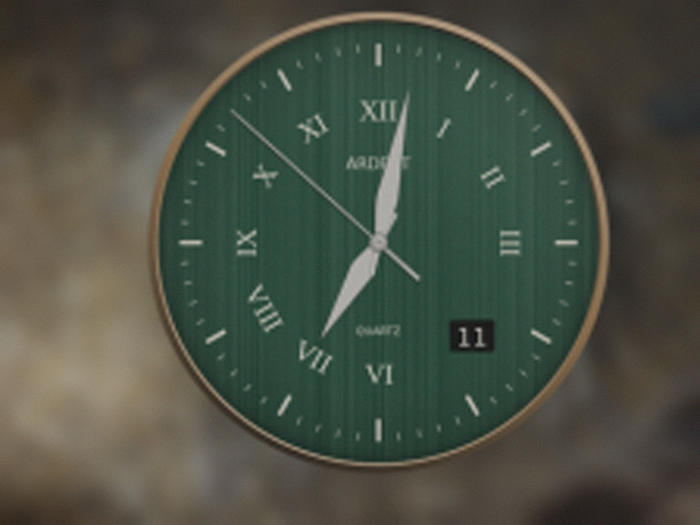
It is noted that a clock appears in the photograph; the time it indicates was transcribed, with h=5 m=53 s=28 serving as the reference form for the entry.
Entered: h=7 m=1 s=52
